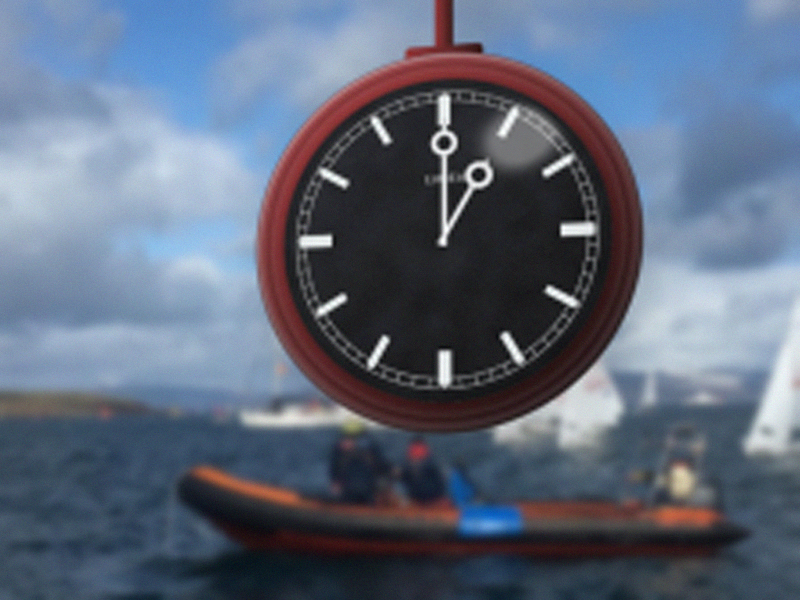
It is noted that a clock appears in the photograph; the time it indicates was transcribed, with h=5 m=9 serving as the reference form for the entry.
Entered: h=1 m=0
